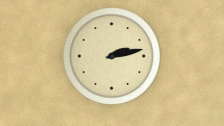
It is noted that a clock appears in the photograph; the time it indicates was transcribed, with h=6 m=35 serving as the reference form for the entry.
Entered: h=2 m=13
